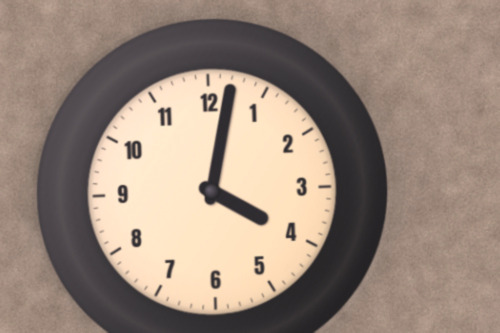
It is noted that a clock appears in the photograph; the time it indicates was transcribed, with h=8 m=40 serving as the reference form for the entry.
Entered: h=4 m=2
